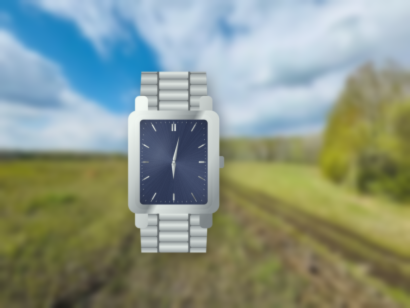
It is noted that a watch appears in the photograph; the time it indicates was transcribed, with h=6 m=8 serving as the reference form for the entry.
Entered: h=6 m=2
